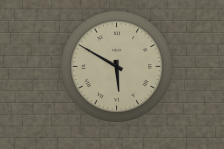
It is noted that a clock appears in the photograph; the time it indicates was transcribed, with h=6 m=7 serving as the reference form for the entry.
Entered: h=5 m=50
